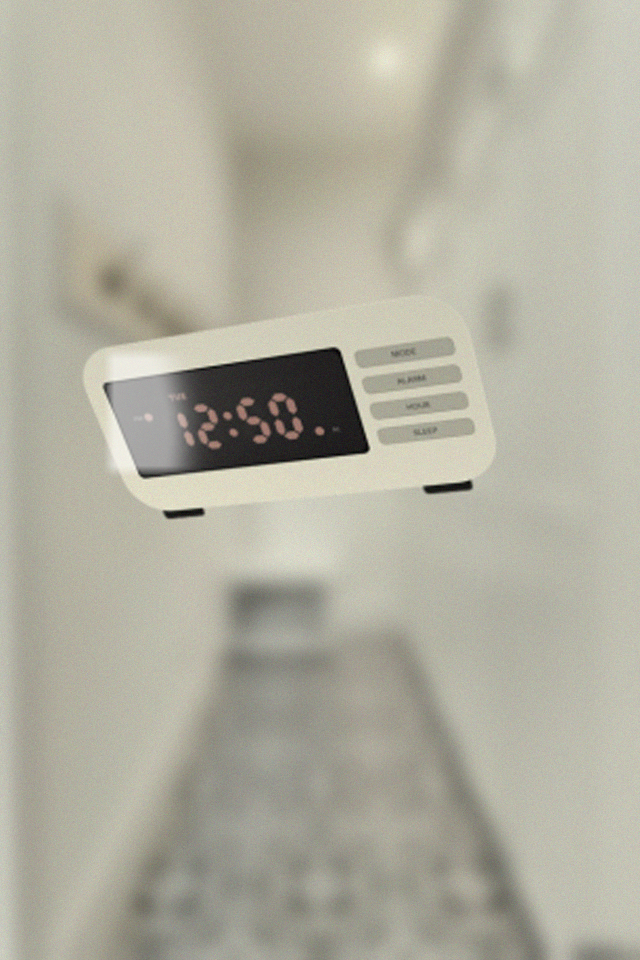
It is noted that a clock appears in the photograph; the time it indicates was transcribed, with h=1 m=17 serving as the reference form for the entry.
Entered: h=12 m=50
